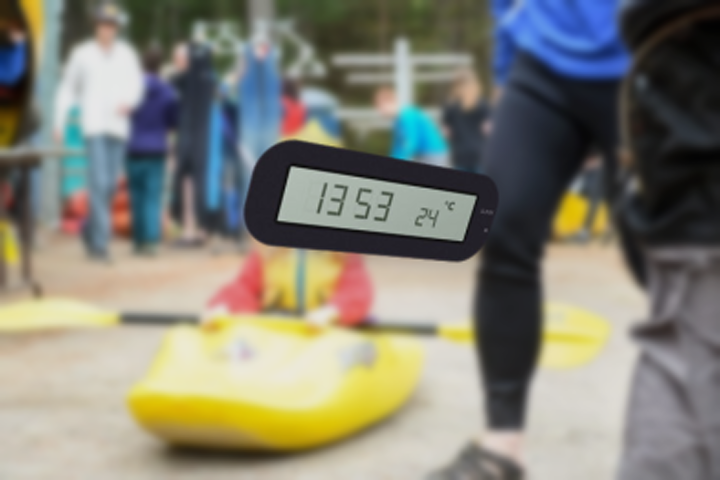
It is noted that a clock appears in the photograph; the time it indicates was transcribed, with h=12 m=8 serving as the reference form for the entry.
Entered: h=13 m=53
